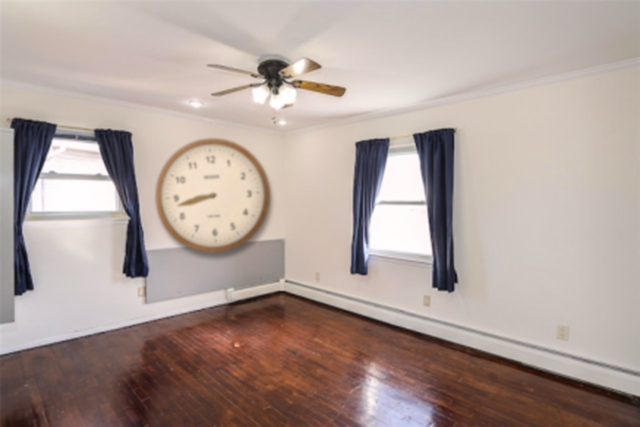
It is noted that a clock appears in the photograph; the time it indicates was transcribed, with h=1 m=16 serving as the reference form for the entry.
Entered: h=8 m=43
